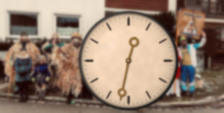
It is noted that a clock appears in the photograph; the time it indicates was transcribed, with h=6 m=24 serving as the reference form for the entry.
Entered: h=12 m=32
